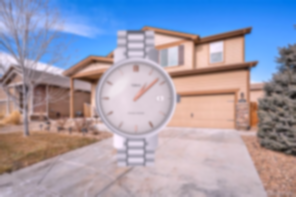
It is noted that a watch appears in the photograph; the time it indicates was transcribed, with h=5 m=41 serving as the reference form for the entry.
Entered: h=1 m=8
